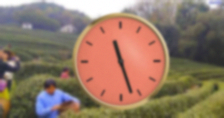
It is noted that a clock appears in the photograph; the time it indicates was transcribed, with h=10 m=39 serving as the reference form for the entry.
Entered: h=11 m=27
